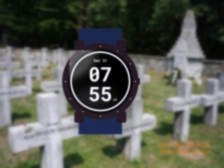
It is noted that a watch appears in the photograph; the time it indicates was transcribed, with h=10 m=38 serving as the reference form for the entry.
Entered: h=7 m=55
